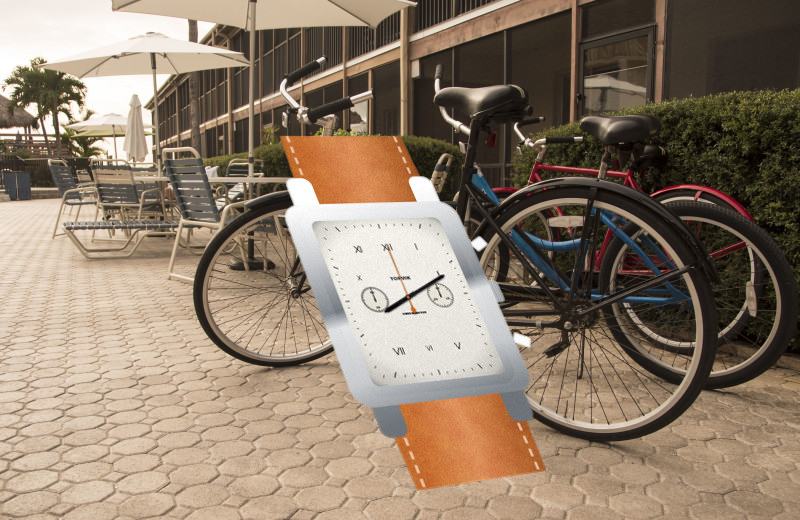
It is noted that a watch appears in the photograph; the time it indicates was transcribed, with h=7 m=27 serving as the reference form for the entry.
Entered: h=8 m=11
